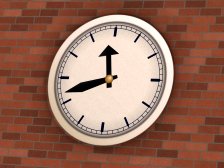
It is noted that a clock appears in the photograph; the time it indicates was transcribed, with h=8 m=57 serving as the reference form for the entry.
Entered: h=11 m=42
